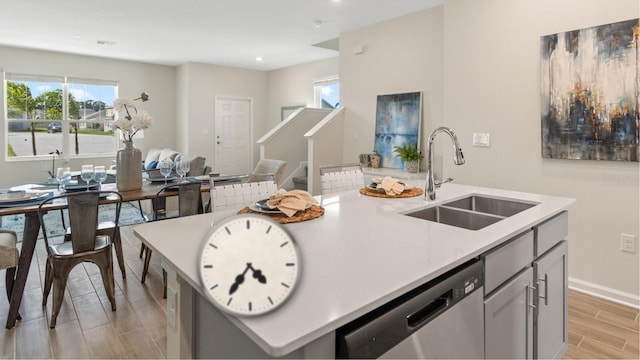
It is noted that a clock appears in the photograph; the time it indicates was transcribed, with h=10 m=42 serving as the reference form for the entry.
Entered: h=4 m=36
